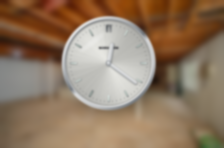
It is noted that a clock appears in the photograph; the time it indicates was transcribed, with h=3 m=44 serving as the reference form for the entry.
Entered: h=12 m=21
